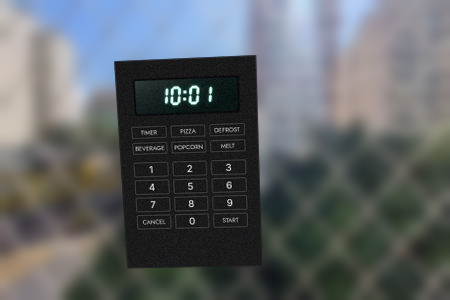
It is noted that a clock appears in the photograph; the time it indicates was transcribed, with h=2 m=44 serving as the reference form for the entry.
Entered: h=10 m=1
